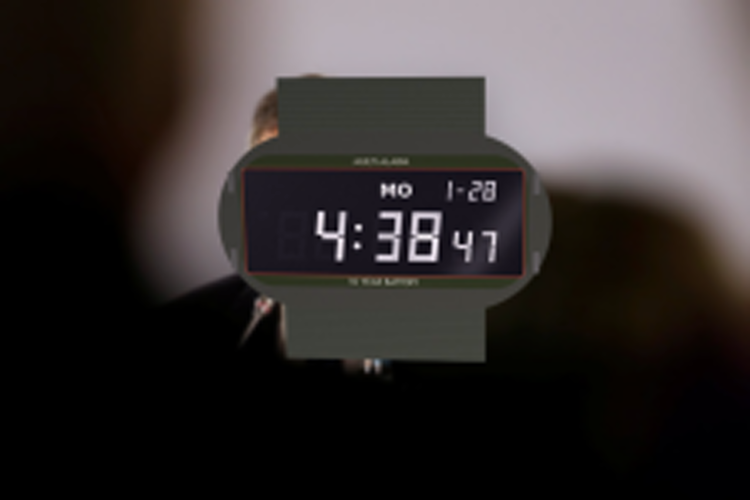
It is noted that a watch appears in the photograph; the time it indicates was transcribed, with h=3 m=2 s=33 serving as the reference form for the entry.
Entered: h=4 m=38 s=47
